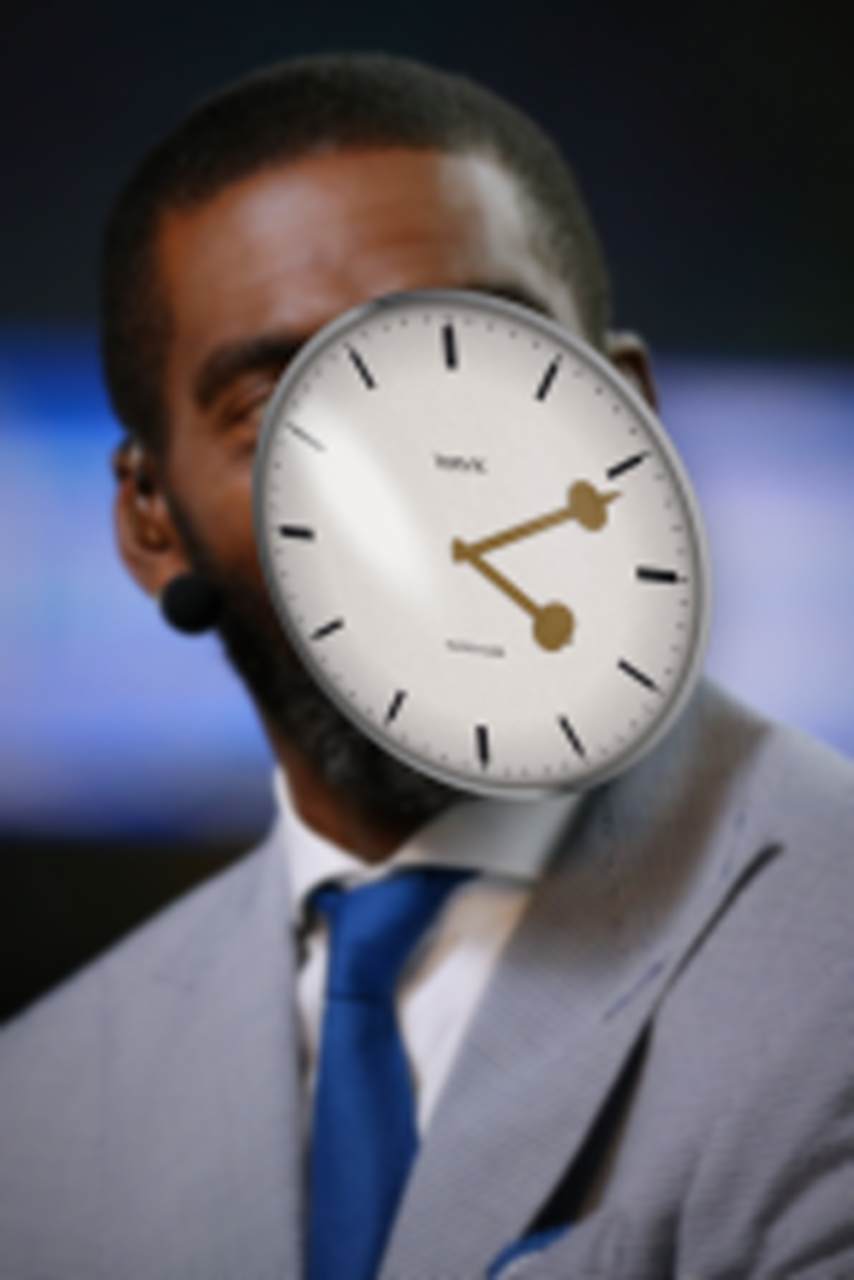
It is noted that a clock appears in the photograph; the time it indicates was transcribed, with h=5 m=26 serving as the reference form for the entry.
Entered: h=4 m=11
